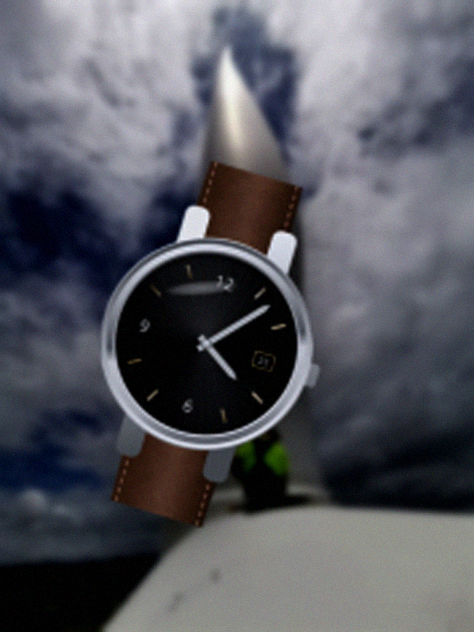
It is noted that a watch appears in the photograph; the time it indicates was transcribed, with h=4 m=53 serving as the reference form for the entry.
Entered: h=4 m=7
